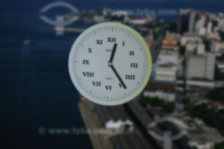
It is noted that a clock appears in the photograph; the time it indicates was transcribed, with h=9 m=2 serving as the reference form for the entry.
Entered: h=12 m=24
